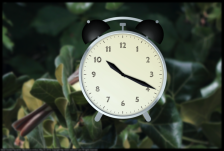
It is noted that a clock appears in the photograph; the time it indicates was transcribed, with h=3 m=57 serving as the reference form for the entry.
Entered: h=10 m=19
